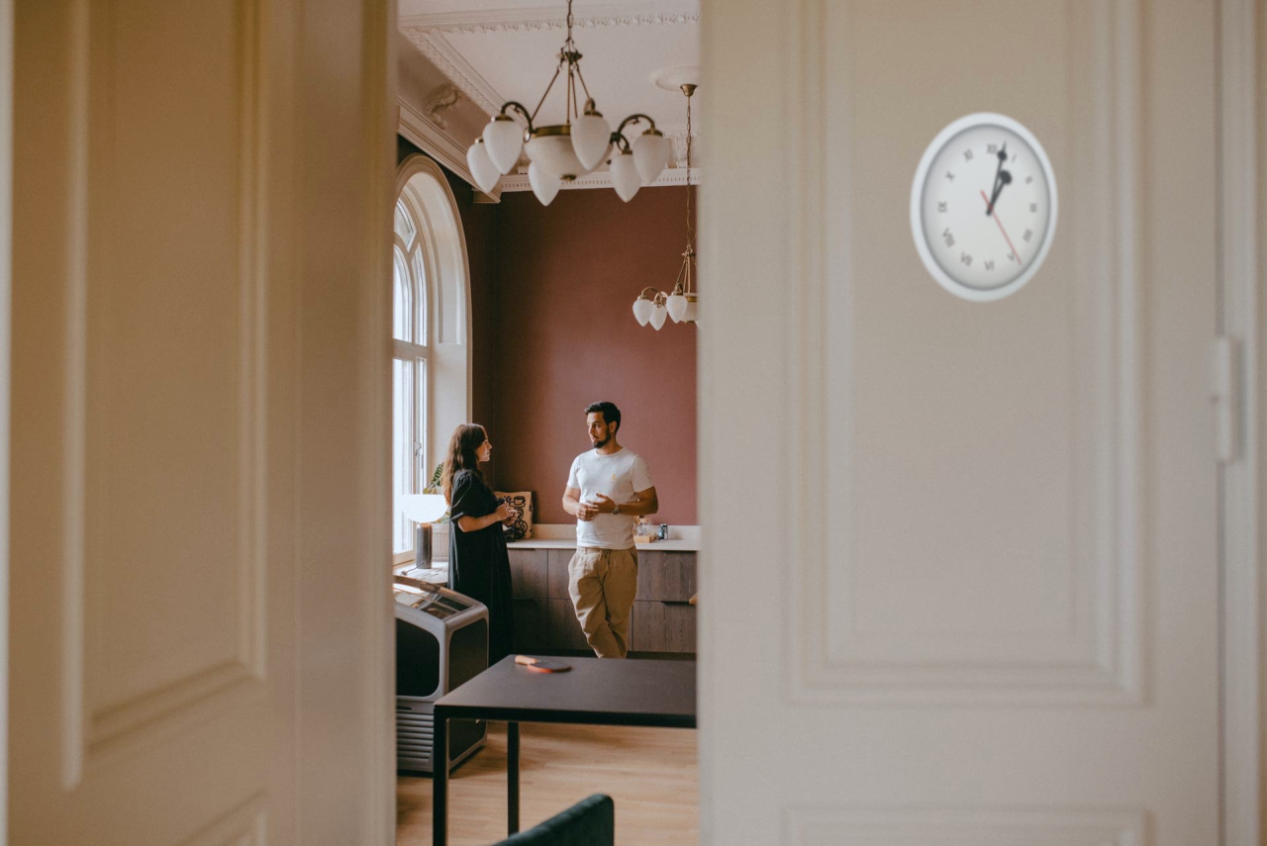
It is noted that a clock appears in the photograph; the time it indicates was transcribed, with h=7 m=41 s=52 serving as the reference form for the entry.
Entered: h=1 m=2 s=24
